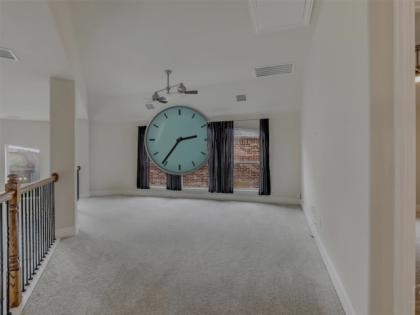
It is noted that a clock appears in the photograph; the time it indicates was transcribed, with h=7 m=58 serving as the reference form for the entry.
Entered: h=2 m=36
